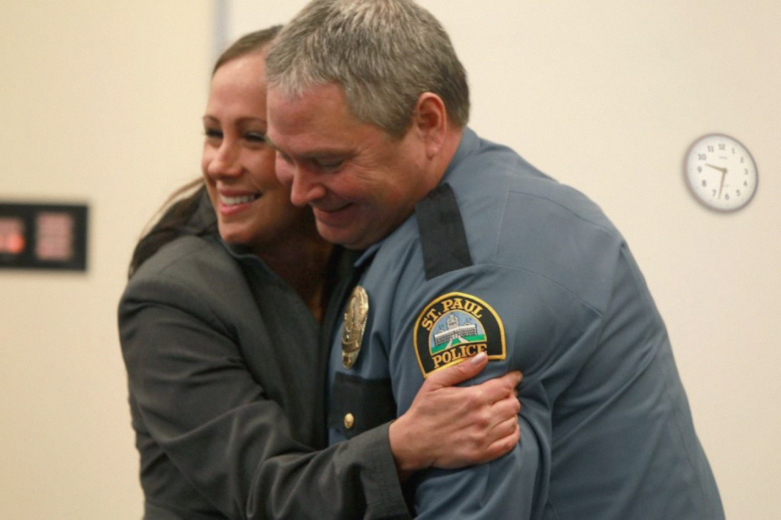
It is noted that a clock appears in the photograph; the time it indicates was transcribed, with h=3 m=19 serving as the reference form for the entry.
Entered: h=9 m=33
